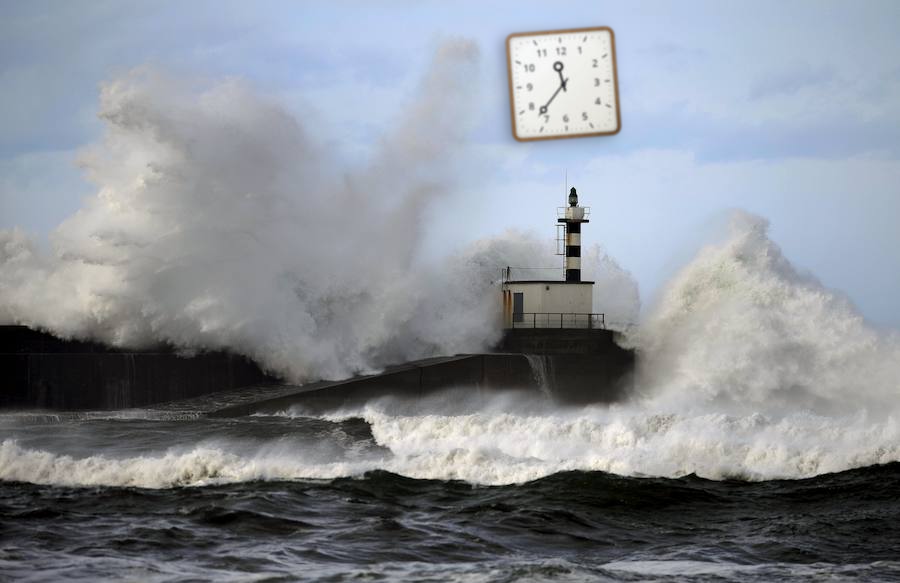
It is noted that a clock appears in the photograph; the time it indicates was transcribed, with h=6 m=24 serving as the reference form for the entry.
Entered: h=11 m=37
